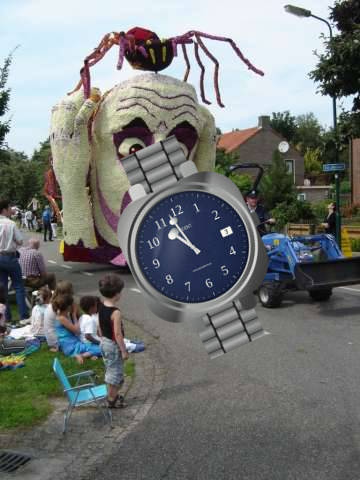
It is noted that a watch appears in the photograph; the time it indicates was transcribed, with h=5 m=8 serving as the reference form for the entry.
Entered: h=10 m=58
